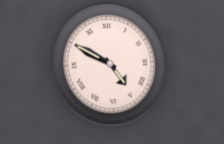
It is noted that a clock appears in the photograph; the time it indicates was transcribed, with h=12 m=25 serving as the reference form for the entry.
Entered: h=4 m=50
